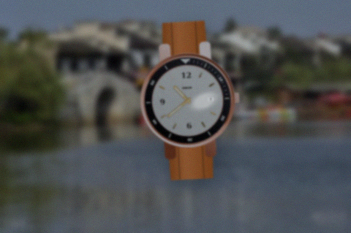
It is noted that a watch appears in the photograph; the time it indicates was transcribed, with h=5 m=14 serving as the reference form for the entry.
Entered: h=10 m=39
